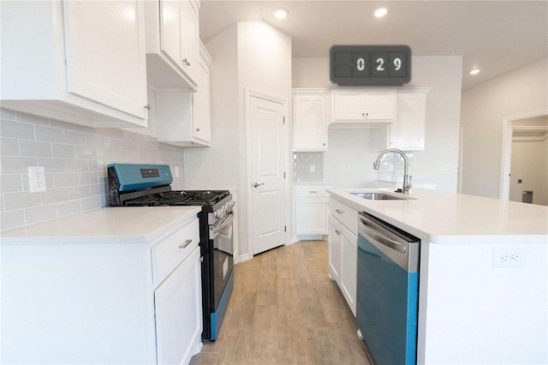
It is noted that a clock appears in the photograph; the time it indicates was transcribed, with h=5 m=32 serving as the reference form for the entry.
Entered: h=0 m=29
